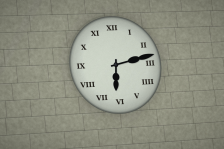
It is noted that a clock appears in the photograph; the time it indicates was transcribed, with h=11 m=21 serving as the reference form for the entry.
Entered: h=6 m=13
